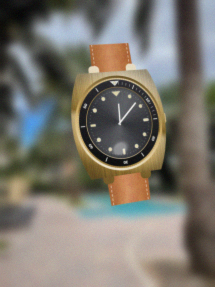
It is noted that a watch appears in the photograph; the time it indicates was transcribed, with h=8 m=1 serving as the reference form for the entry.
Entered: h=12 m=8
